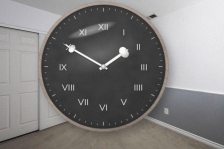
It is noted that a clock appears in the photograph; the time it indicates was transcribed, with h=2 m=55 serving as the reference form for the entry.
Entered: h=1 m=50
